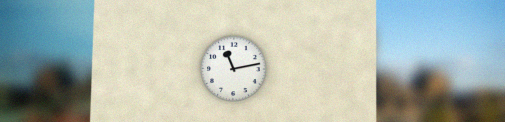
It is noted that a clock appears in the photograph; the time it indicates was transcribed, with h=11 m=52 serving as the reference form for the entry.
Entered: h=11 m=13
